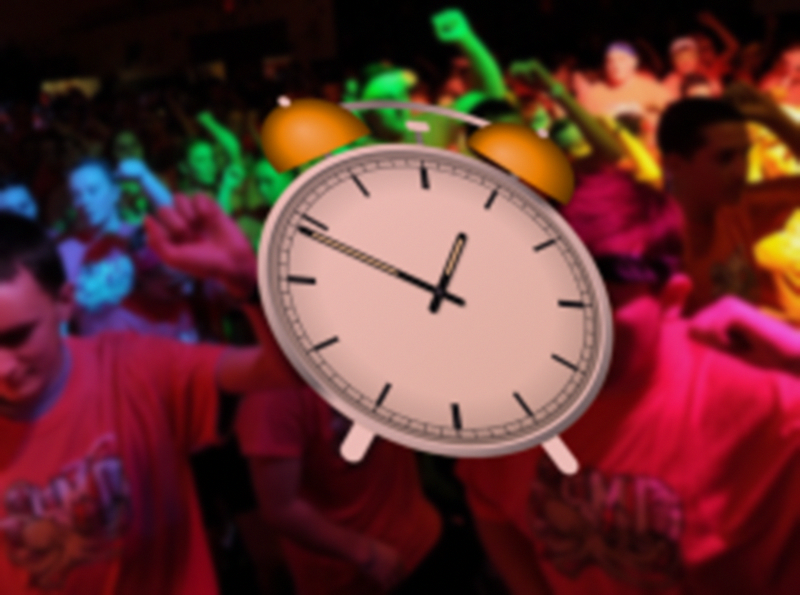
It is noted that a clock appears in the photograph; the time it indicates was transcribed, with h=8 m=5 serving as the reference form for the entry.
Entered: h=12 m=49
